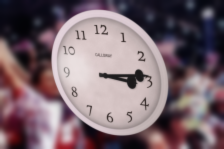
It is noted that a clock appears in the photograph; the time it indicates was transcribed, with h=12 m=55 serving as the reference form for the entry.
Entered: h=3 m=14
